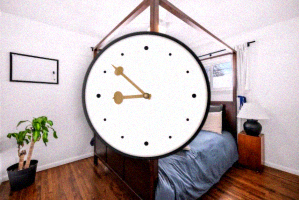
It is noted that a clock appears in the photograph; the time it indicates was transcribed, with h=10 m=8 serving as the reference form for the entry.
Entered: h=8 m=52
